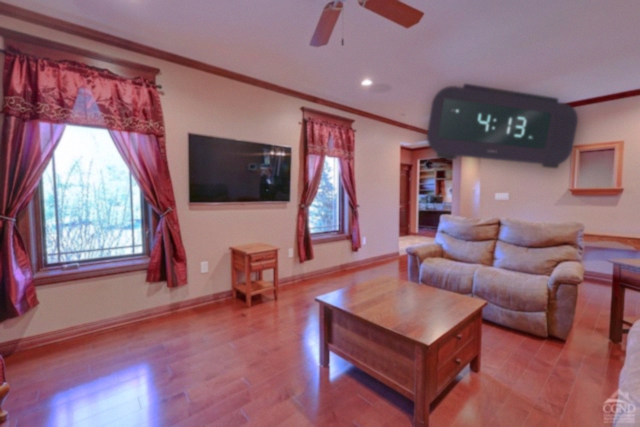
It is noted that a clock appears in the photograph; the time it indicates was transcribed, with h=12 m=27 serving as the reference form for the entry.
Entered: h=4 m=13
